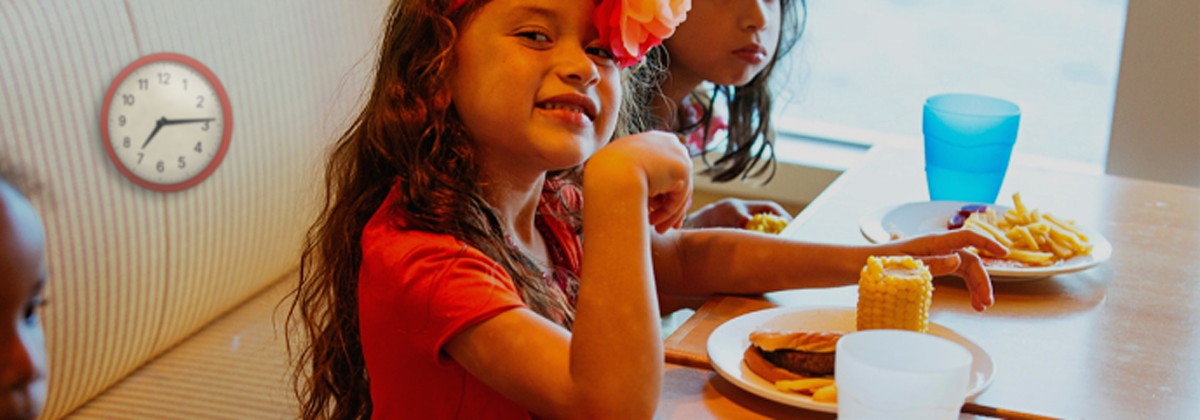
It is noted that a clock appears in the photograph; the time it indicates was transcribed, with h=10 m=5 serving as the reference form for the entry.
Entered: h=7 m=14
